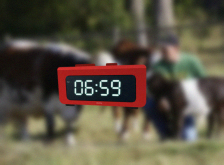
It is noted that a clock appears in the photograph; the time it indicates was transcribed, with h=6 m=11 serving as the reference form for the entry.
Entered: h=6 m=59
